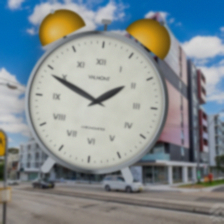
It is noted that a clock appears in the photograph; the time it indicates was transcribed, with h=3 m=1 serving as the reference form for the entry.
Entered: h=1 m=49
